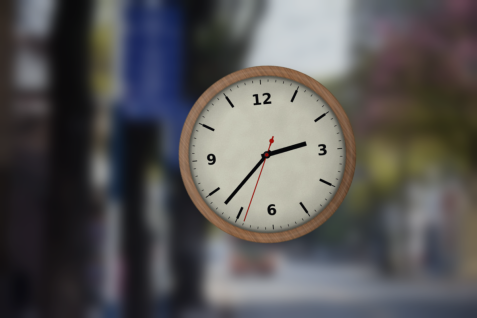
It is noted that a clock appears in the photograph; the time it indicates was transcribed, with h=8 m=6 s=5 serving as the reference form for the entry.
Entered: h=2 m=37 s=34
